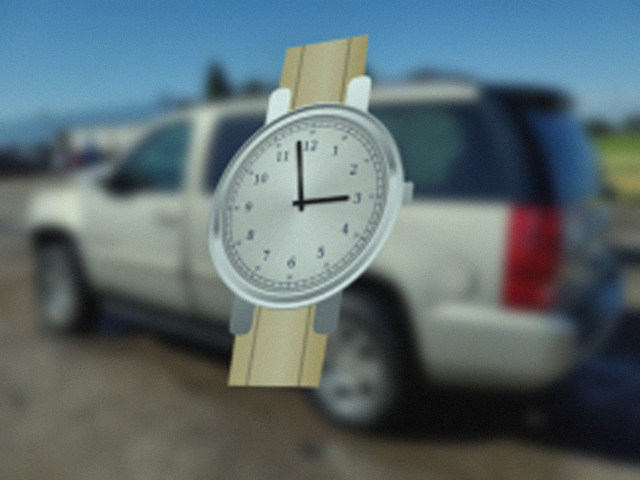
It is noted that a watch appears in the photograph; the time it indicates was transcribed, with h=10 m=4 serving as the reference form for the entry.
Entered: h=2 m=58
